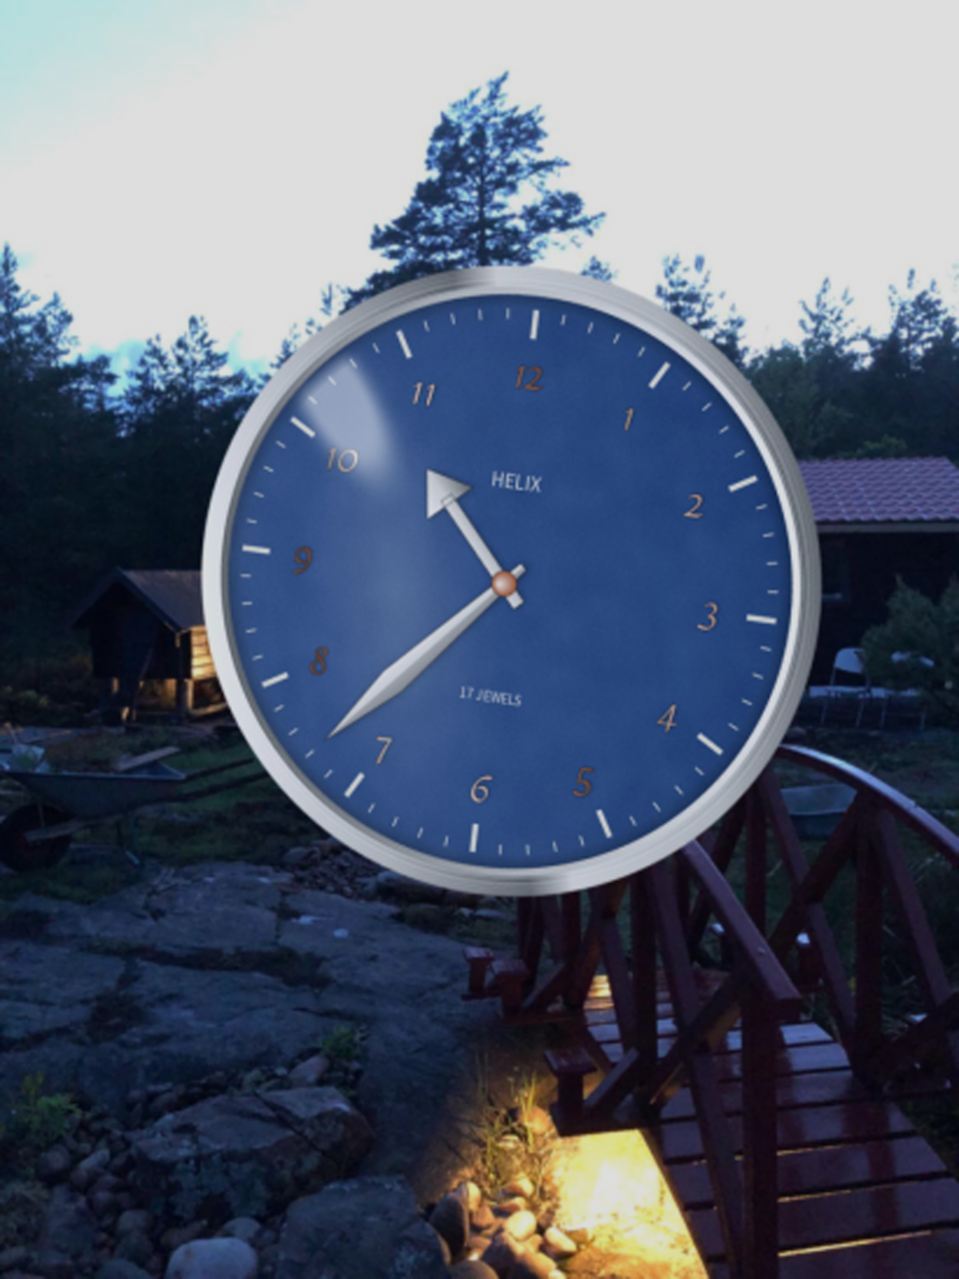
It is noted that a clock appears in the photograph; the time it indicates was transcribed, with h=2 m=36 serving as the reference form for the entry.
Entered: h=10 m=37
